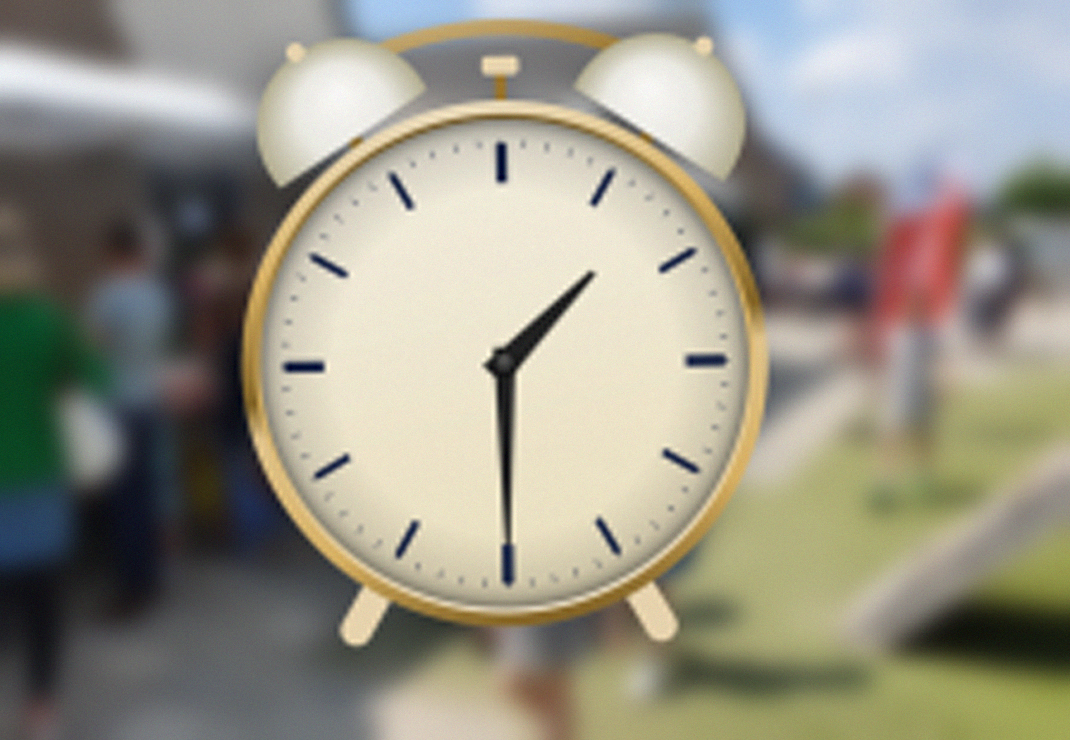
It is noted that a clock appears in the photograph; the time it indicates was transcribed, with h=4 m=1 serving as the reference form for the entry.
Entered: h=1 m=30
